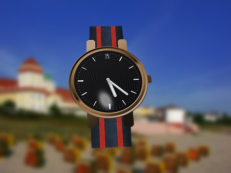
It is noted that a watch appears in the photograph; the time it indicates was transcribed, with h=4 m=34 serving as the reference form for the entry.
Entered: h=5 m=22
